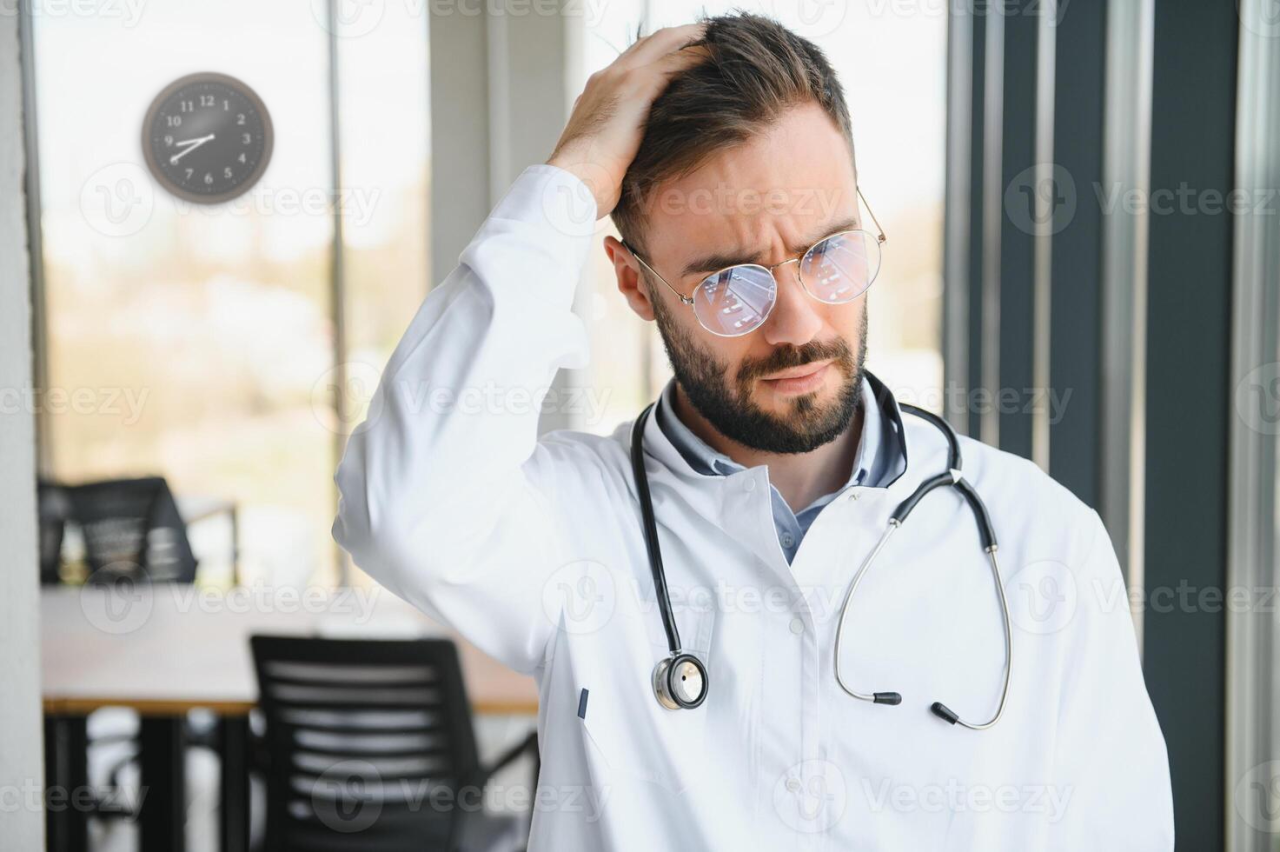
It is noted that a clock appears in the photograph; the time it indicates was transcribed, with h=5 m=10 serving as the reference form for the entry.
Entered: h=8 m=40
